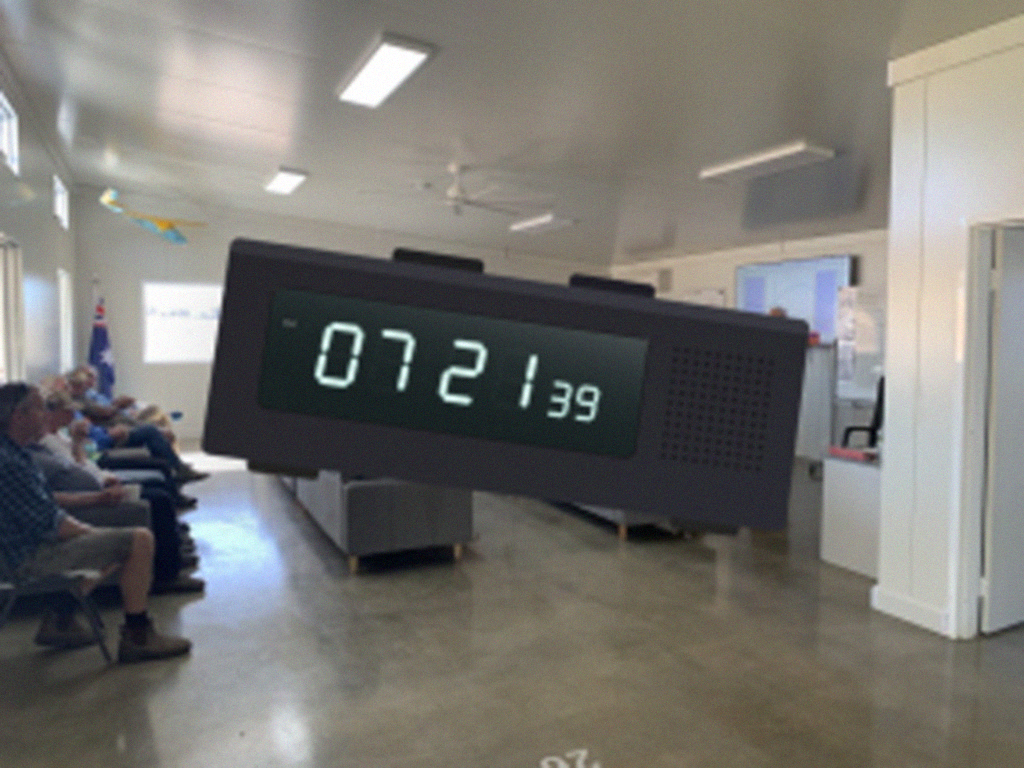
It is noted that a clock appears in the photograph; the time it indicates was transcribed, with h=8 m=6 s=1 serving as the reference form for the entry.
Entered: h=7 m=21 s=39
